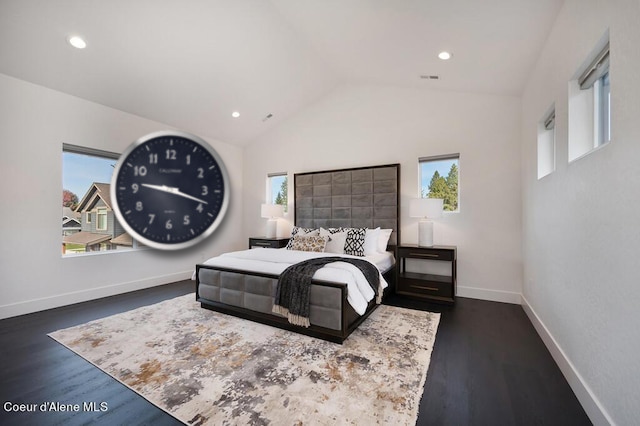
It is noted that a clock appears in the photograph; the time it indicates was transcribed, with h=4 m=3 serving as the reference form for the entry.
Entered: h=9 m=18
